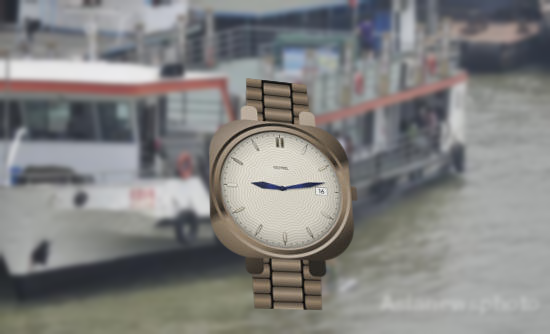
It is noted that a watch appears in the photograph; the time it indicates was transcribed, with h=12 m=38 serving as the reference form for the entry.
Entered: h=9 m=13
